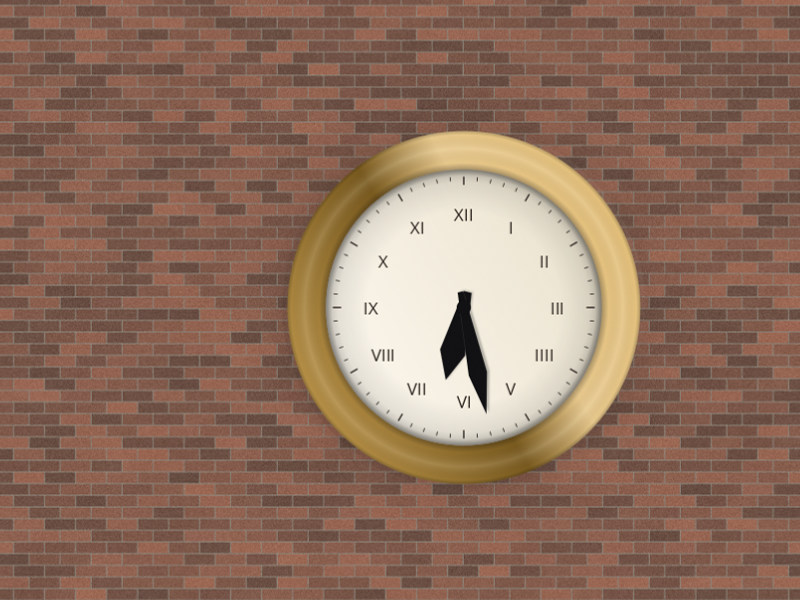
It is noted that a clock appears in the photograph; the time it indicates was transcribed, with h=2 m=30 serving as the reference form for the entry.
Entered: h=6 m=28
